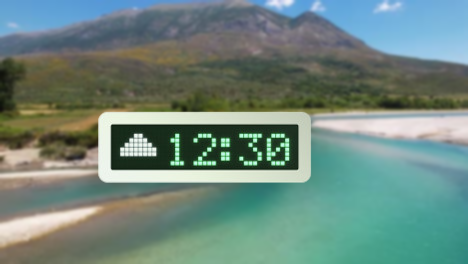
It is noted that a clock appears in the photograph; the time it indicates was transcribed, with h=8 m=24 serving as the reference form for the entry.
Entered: h=12 m=30
